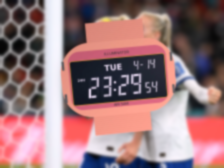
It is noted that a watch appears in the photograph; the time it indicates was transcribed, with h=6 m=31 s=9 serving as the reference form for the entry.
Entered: h=23 m=29 s=54
